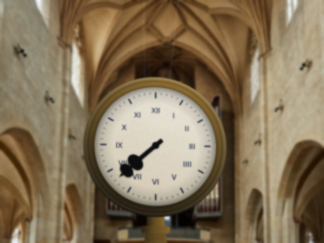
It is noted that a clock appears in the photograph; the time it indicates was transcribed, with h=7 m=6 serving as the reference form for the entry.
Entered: h=7 m=38
